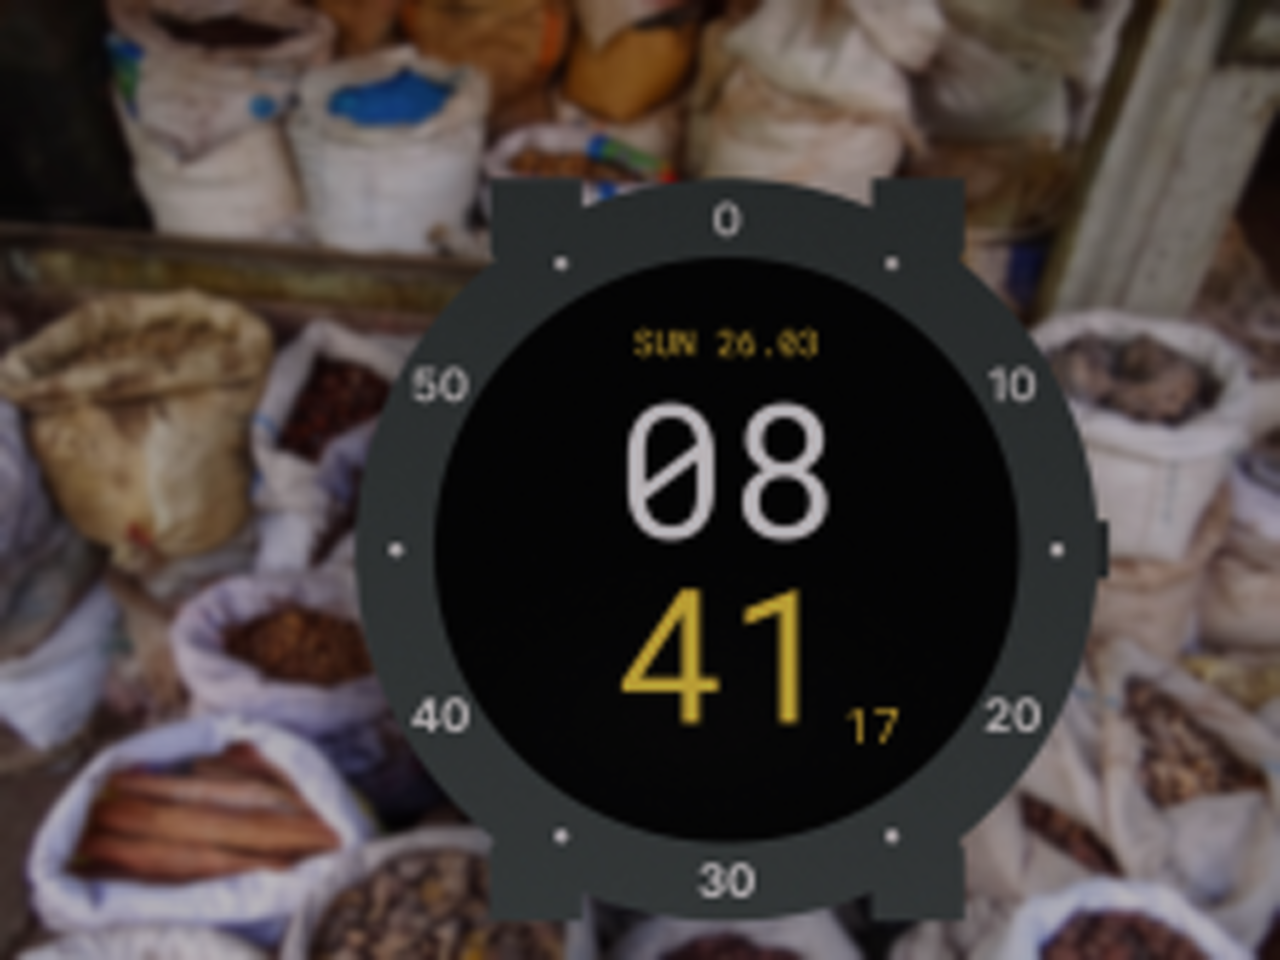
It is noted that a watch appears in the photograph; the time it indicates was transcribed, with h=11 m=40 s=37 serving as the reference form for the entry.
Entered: h=8 m=41 s=17
